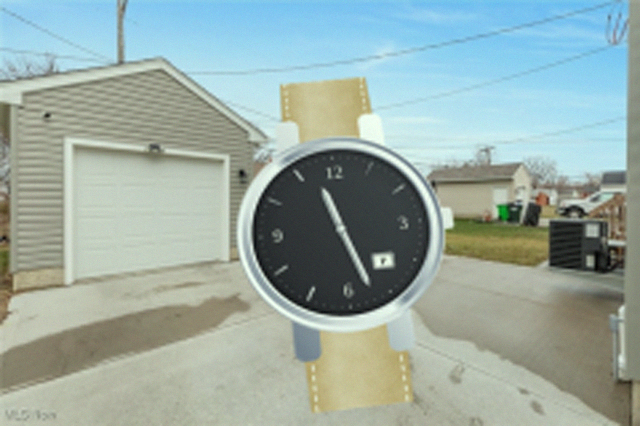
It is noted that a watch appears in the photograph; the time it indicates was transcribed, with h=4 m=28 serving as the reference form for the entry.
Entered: h=11 m=27
